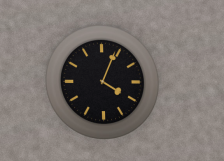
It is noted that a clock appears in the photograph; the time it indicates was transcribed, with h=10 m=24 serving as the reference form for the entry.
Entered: h=4 m=4
